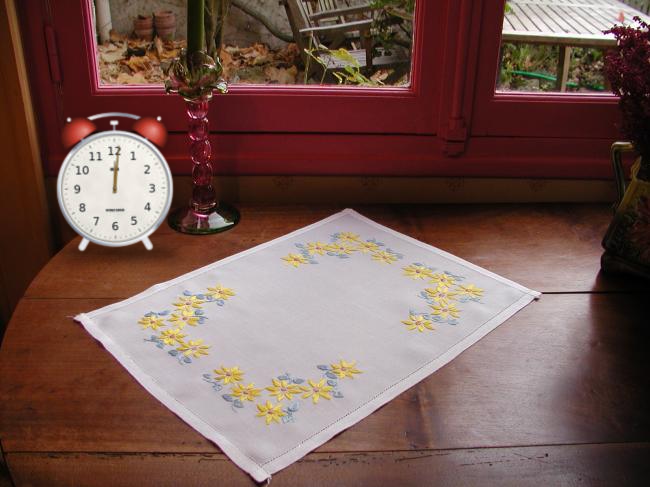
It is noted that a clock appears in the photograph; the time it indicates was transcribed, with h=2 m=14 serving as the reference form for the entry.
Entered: h=12 m=1
